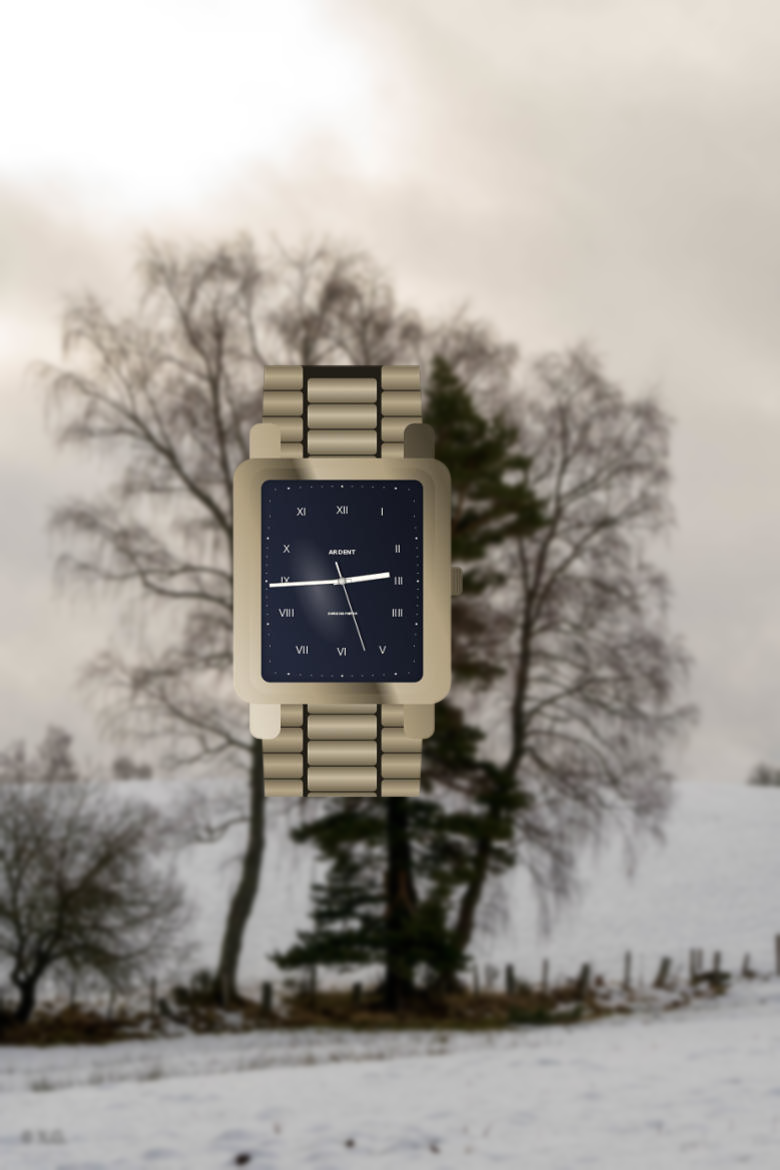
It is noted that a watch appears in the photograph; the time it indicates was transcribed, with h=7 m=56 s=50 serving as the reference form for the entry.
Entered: h=2 m=44 s=27
